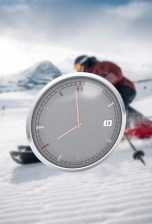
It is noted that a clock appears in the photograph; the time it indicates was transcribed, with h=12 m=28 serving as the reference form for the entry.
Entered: h=7 m=59
